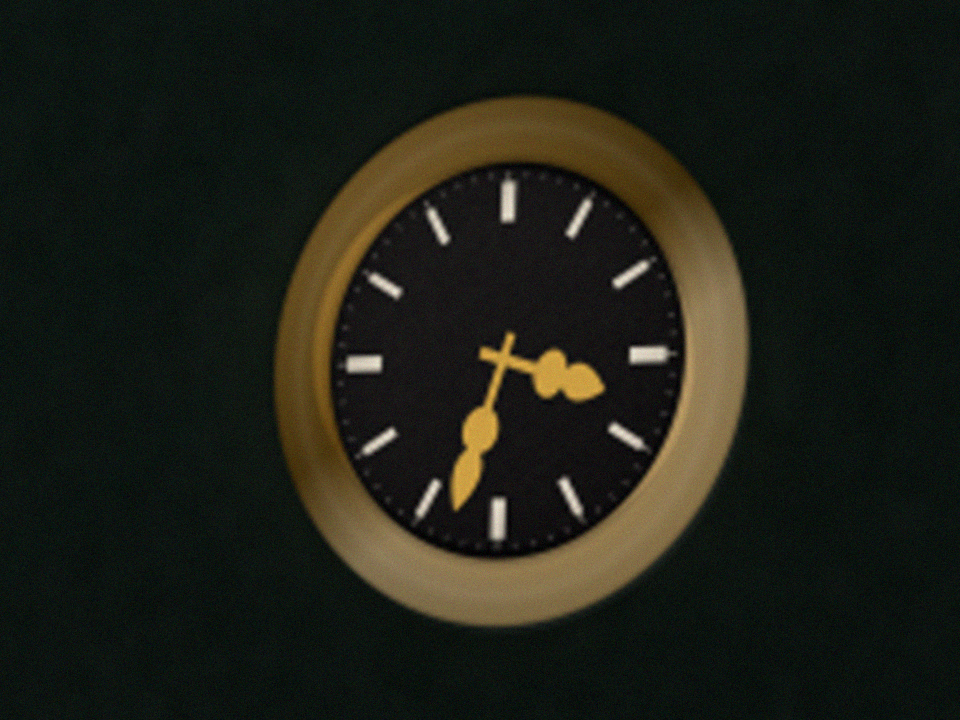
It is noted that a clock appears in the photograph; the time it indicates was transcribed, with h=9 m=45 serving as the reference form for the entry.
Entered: h=3 m=33
